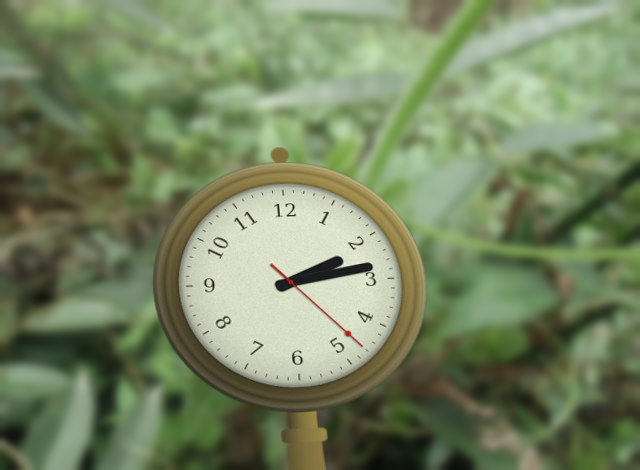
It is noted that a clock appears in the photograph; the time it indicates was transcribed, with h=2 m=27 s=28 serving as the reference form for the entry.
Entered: h=2 m=13 s=23
